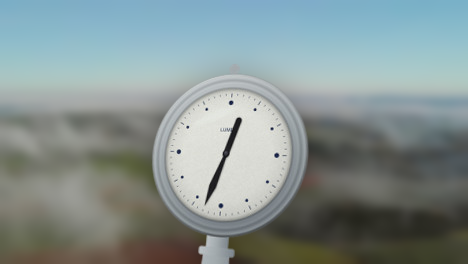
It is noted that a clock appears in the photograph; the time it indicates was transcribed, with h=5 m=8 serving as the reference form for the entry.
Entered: h=12 m=33
